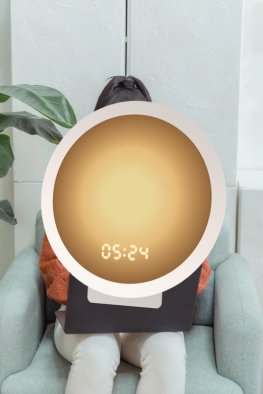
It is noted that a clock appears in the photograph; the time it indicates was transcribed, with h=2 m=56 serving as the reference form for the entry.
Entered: h=5 m=24
